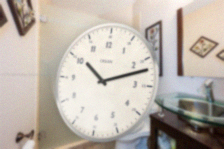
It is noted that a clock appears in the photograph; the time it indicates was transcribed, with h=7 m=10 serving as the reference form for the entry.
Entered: h=10 m=12
